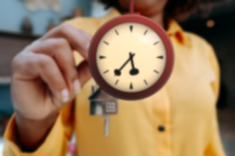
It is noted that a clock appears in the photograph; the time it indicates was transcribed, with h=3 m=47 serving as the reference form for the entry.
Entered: h=5 m=37
